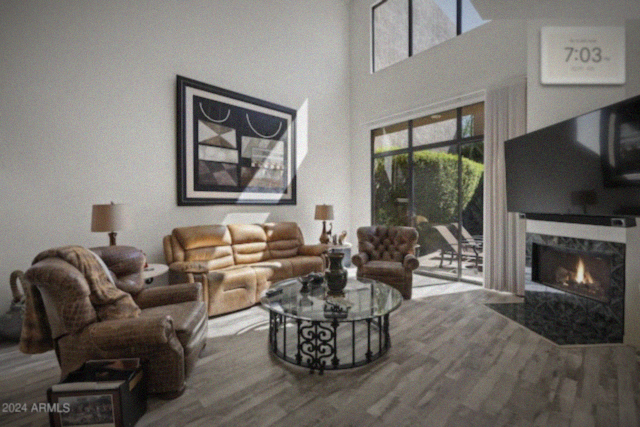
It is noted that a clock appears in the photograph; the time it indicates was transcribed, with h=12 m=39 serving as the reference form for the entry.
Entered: h=7 m=3
